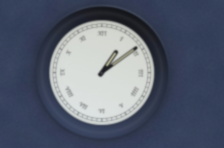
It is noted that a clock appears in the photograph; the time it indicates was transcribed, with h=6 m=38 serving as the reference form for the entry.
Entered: h=1 m=9
